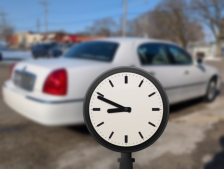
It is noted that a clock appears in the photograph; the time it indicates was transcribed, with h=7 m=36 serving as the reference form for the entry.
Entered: h=8 m=49
